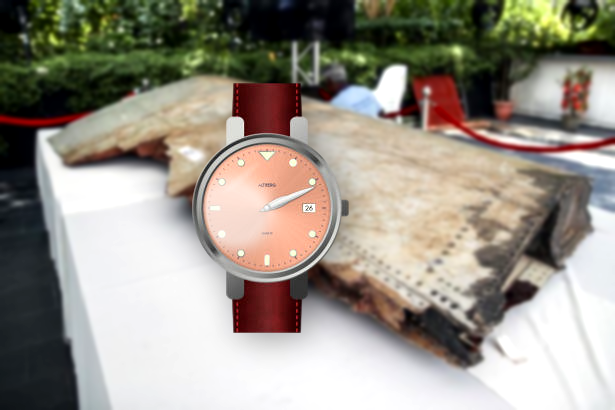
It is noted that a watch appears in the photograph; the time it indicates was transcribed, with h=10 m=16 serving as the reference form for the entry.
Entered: h=2 m=11
